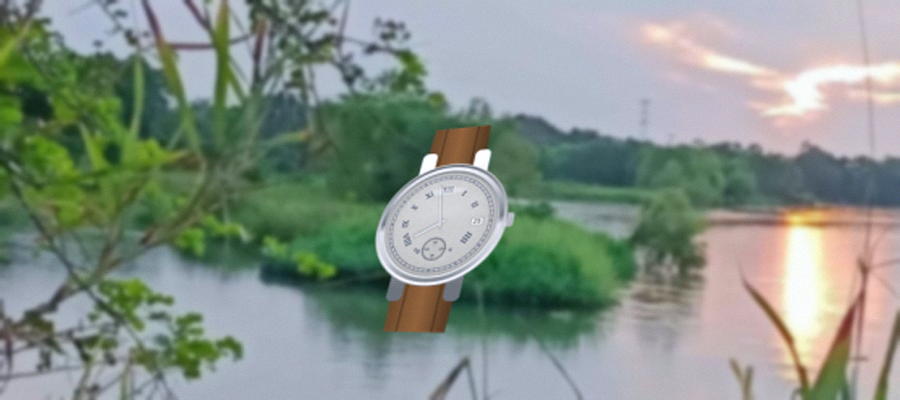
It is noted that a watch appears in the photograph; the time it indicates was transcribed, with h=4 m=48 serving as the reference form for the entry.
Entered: h=7 m=58
